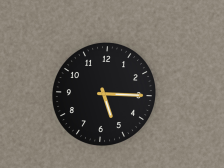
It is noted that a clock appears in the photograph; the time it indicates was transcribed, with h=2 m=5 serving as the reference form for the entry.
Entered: h=5 m=15
